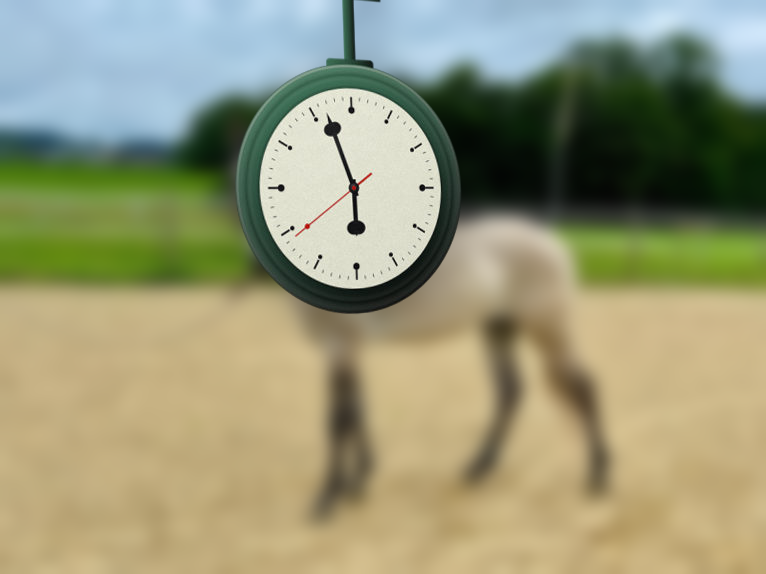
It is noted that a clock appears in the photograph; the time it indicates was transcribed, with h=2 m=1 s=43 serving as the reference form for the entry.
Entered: h=5 m=56 s=39
